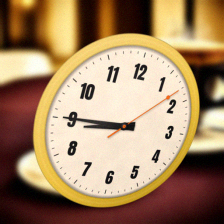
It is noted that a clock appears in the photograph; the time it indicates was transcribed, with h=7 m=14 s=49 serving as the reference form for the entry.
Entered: h=8 m=45 s=8
